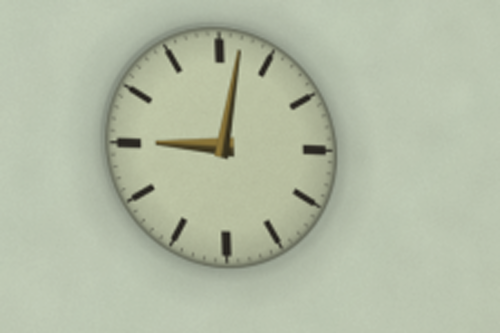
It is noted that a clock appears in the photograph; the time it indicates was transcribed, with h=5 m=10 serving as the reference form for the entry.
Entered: h=9 m=2
